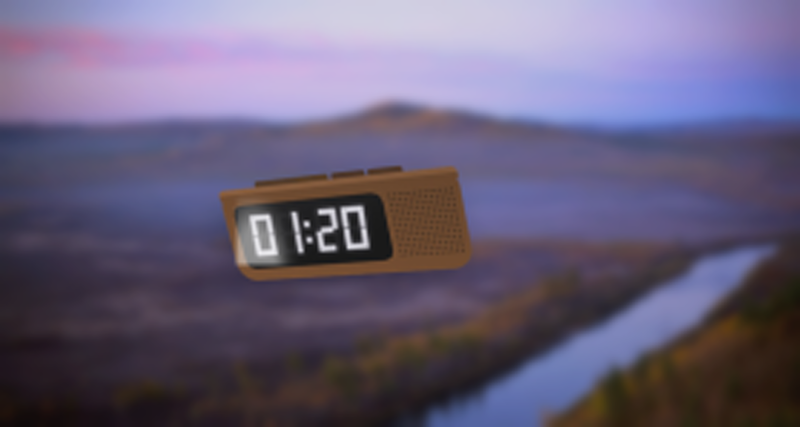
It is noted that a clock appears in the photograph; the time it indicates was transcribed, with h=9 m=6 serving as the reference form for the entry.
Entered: h=1 m=20
